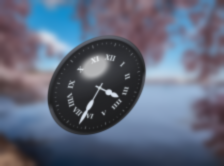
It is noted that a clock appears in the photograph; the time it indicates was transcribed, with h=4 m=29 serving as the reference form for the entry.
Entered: h=3 m=32
